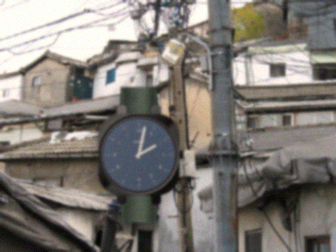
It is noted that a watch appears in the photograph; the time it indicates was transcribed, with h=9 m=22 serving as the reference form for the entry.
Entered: h=2 m=2
